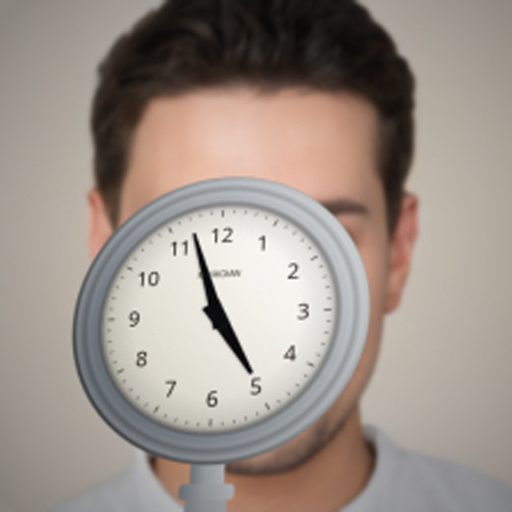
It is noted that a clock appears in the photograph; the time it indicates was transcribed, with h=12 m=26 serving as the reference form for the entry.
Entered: h=4 m=57
